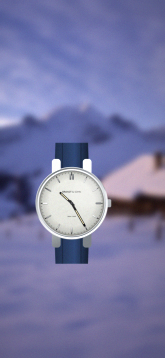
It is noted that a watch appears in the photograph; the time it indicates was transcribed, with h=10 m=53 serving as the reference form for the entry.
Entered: h=10 m=25
